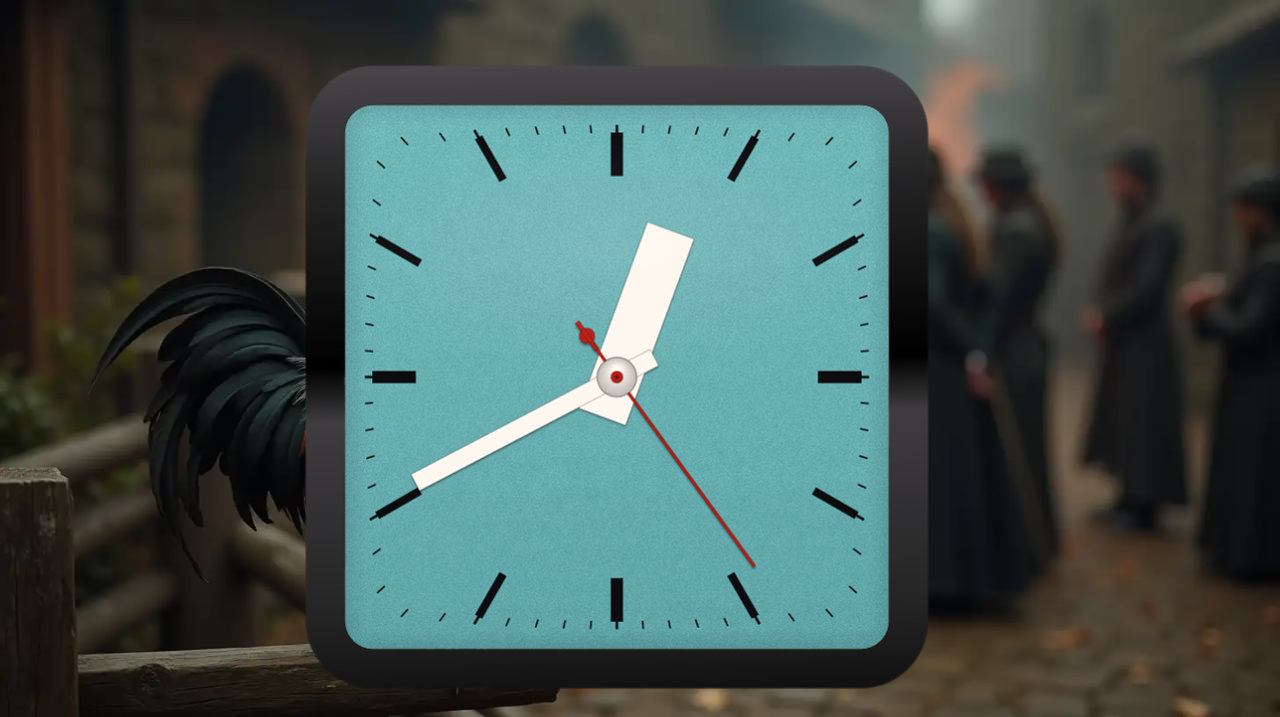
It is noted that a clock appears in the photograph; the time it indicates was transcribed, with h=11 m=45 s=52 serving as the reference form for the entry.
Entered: h=12 m=40 s=24
